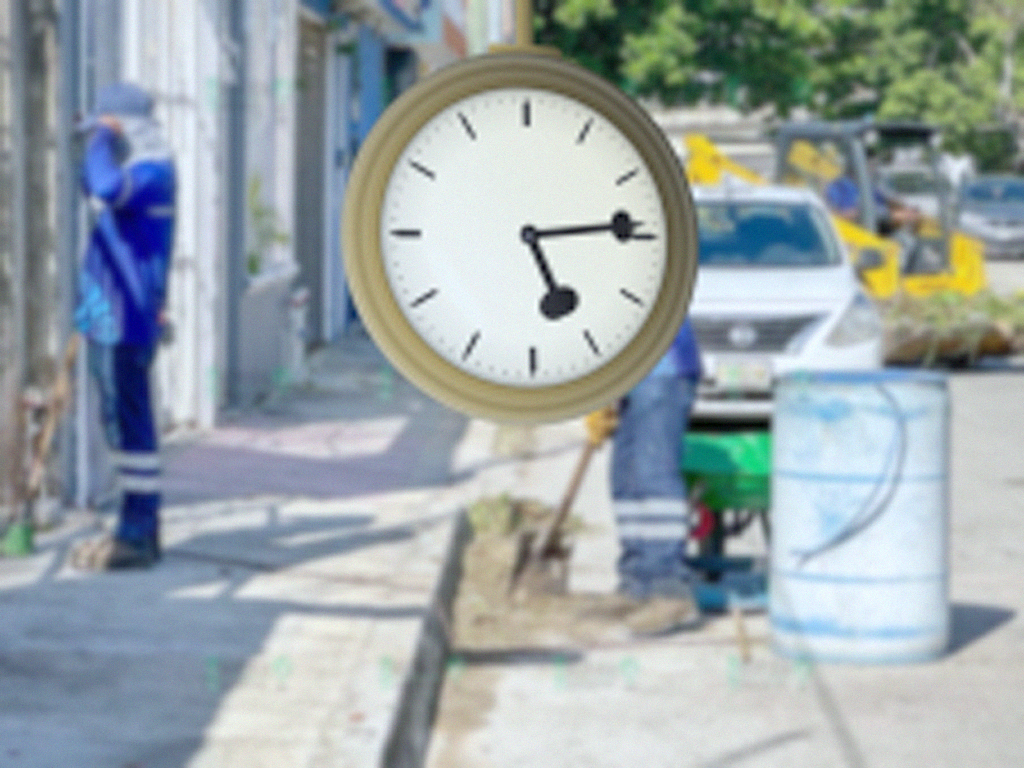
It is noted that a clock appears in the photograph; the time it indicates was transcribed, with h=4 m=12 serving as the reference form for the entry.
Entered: h=5 m=14
